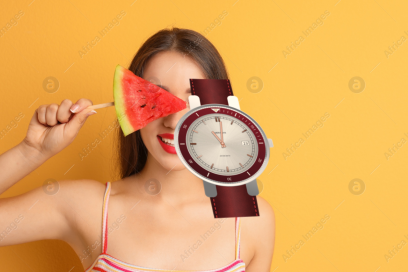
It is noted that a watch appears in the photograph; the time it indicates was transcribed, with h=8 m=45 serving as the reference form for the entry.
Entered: h=11 m=1
